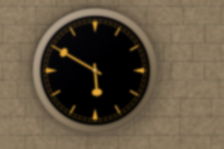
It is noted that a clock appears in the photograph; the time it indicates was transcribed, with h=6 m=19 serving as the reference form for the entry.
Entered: h=5 m=50
